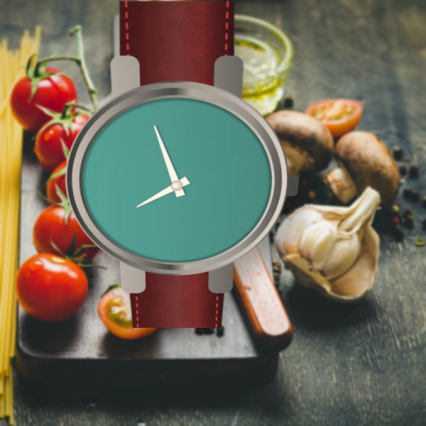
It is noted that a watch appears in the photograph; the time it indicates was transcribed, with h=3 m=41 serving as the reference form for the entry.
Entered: h=7 m=57
